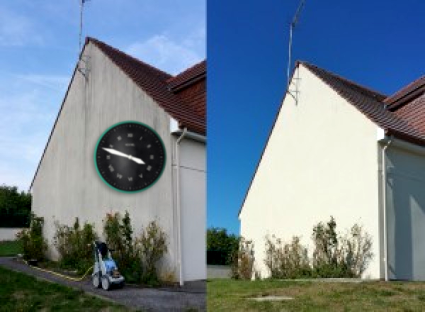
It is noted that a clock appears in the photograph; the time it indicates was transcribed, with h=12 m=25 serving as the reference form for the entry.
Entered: h=3 m=48
